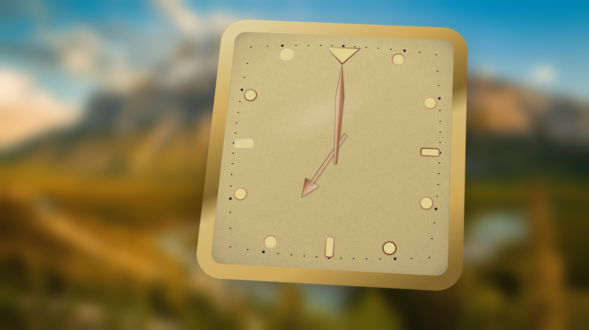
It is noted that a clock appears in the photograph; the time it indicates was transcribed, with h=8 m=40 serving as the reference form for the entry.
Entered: h=7 m=0
